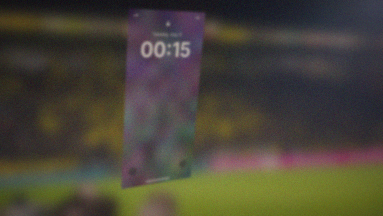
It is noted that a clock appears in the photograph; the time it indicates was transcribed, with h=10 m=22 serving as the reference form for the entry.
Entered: h=0 m=15
